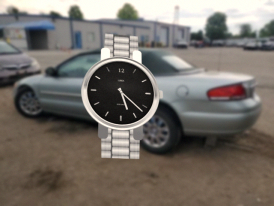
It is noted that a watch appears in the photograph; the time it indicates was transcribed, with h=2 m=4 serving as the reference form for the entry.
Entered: h=5 m=22
